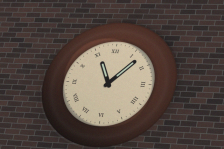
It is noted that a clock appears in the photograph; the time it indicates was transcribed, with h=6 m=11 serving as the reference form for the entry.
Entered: h=11 m=7
